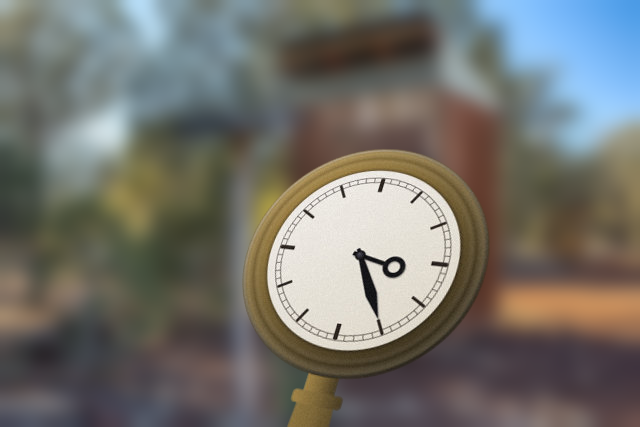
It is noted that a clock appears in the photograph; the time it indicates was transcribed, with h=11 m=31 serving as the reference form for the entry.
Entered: h=3 m=25
